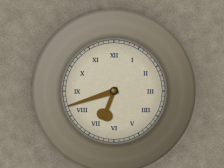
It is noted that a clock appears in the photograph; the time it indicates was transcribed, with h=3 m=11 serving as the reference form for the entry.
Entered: h=6 m=42
